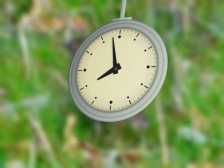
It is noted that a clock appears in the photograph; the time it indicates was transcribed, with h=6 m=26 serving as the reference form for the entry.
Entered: h=7 m=58
